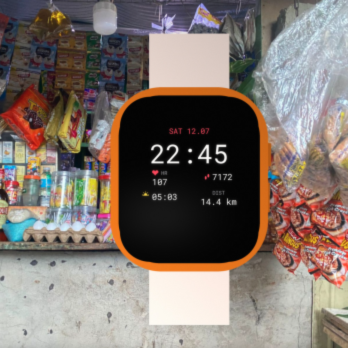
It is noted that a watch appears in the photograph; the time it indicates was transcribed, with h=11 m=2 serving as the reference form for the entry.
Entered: h=22 m=45
